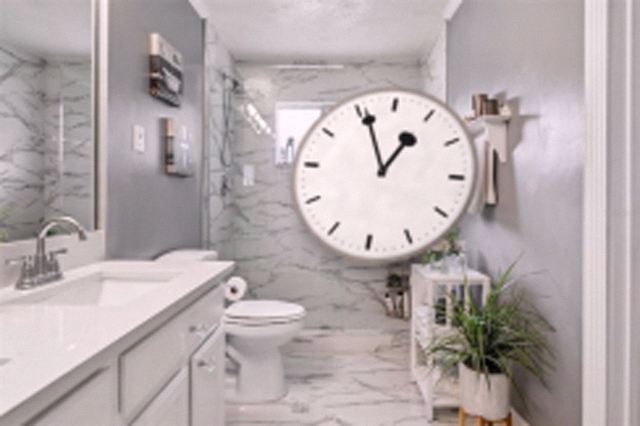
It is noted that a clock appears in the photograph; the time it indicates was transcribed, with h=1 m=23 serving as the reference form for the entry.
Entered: h=12 m=56
